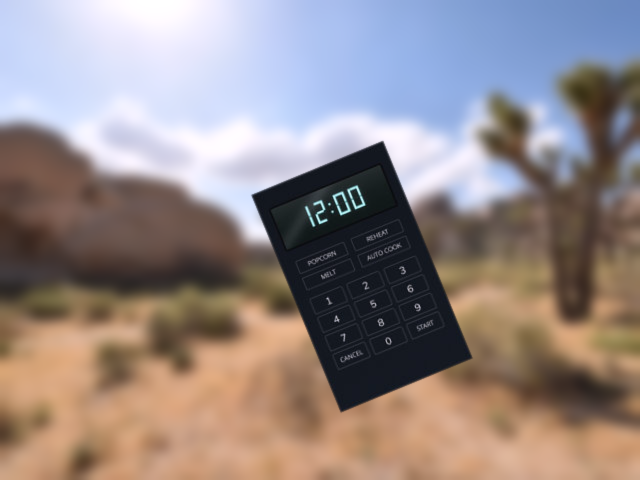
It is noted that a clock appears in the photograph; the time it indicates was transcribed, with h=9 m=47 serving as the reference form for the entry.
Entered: h=12 m=0
